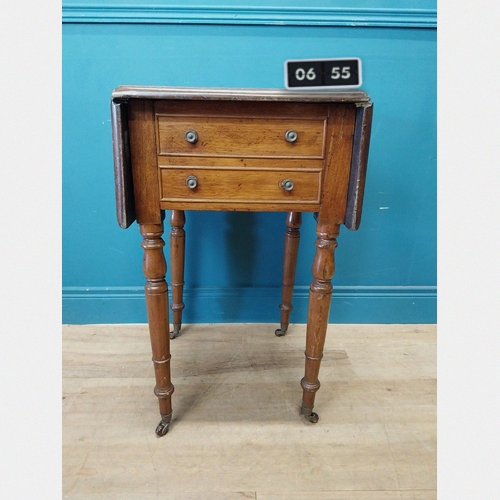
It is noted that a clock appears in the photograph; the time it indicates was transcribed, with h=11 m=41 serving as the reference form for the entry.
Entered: h=6 m=55
